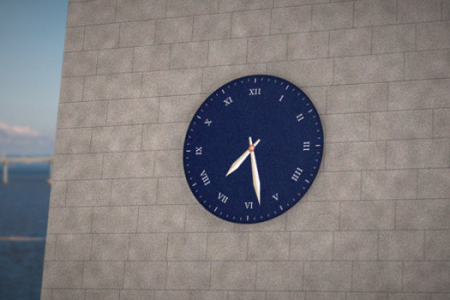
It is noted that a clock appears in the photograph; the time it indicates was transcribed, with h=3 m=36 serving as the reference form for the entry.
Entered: h=7 m=28
